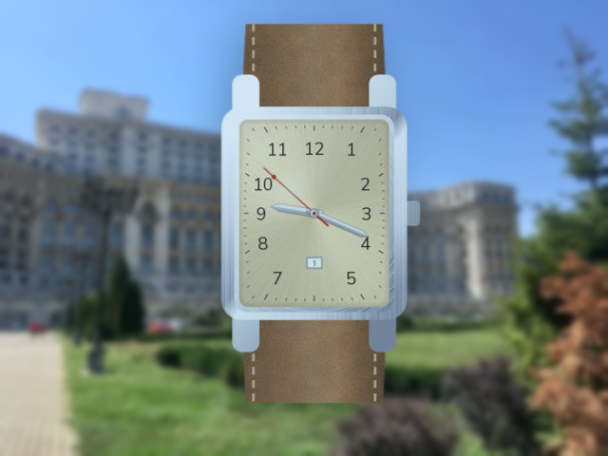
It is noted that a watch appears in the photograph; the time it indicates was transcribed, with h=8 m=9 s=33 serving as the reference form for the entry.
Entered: h=9 m=18 s=52
